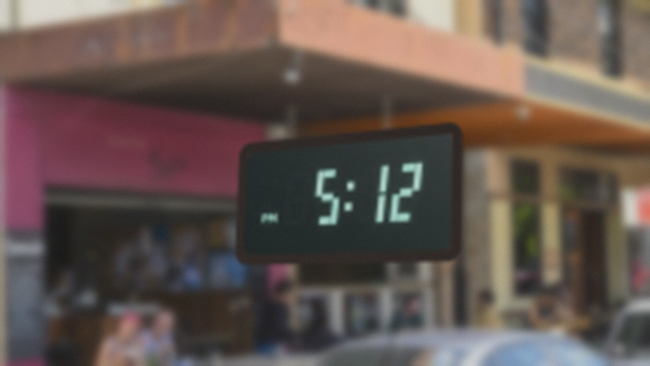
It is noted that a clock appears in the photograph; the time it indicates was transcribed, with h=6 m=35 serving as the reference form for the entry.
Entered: h=5 m=12
